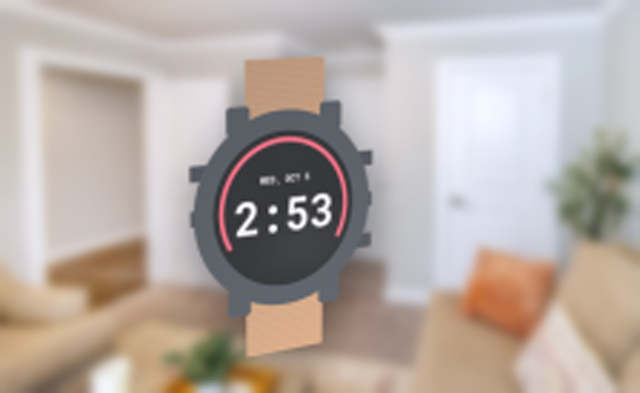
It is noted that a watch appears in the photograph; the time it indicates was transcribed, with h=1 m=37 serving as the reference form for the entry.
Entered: h=2 m=53
